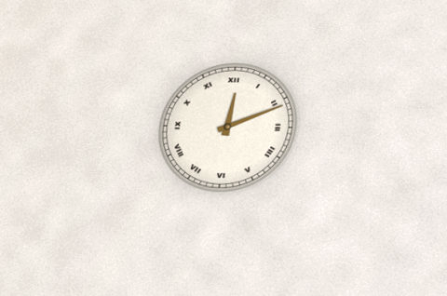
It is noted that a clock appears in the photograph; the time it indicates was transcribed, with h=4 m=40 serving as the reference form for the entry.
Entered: h=12 m=11
